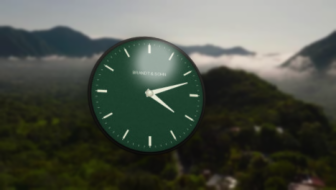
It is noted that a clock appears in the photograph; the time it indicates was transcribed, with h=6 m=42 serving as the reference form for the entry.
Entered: h=4 m=12
